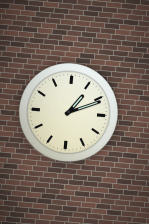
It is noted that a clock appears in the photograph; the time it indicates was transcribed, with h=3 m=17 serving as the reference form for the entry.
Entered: h=1 m=11
